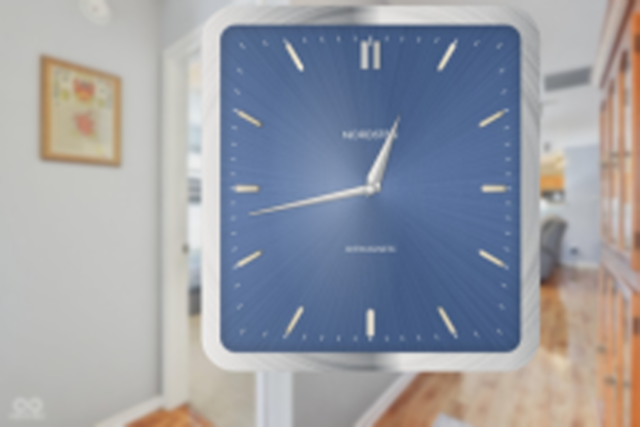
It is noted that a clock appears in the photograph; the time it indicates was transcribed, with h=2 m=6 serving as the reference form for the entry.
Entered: h=12 m=43
